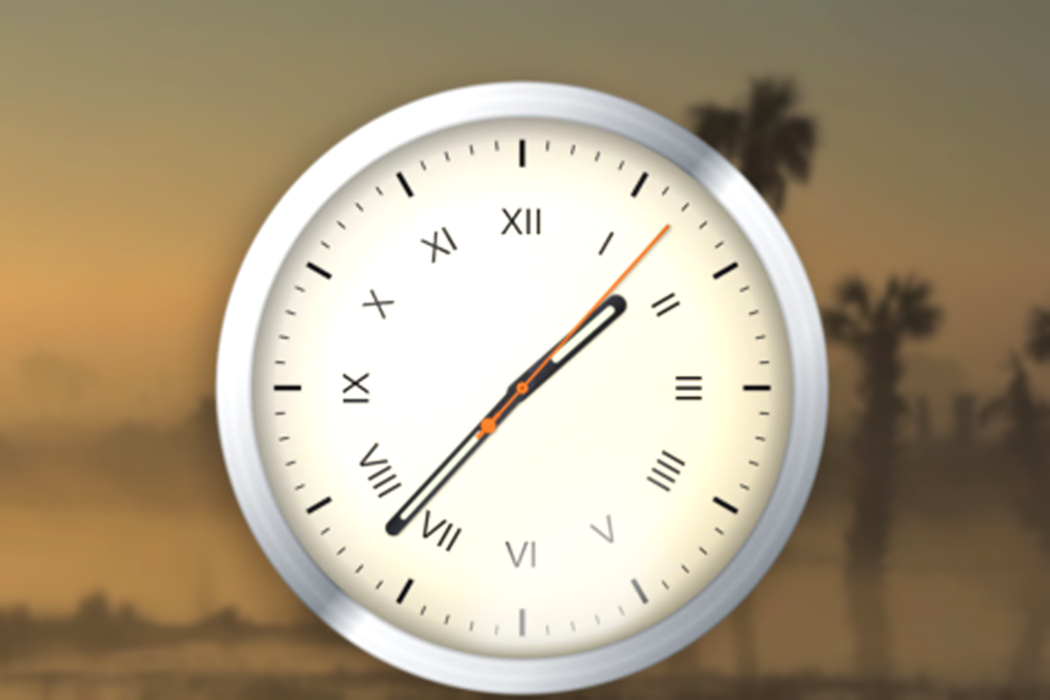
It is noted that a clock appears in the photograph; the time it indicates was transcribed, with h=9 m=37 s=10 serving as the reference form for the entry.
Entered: h=1 m=37 s=7
